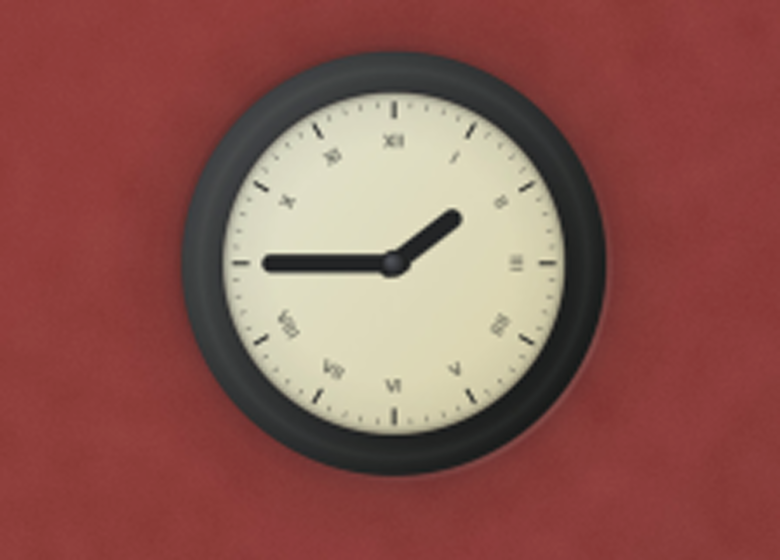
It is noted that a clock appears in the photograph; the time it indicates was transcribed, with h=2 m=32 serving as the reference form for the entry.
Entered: h=1 m=45
